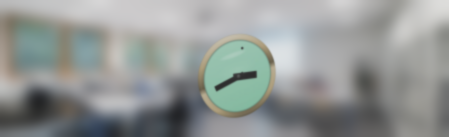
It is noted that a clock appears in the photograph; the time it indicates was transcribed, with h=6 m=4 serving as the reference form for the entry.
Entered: h=2 m=40
